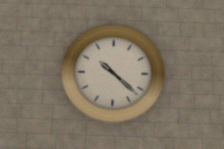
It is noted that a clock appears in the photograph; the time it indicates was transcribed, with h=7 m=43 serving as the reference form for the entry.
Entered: h=10 m=22
